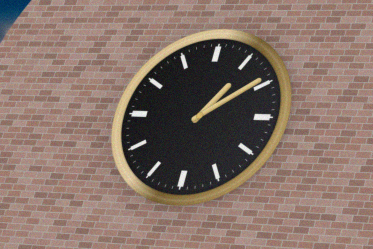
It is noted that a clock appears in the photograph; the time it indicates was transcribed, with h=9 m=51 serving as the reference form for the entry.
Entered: h=1 m=9
